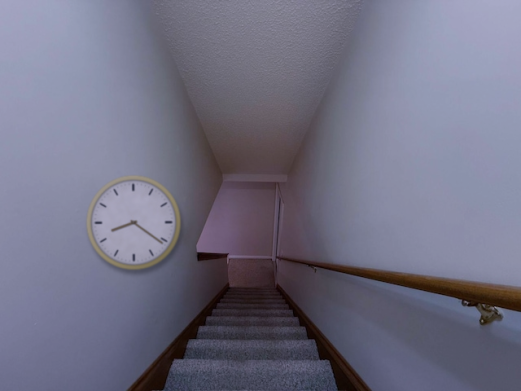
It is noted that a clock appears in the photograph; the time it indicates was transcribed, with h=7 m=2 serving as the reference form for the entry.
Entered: h=8 m=21
